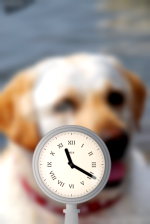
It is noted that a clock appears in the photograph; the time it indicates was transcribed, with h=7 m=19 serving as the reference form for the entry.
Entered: h=11 m=20
